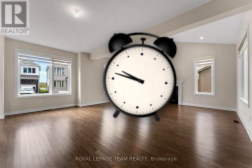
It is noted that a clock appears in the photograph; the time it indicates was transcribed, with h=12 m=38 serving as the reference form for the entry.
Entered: h=9 m=47
